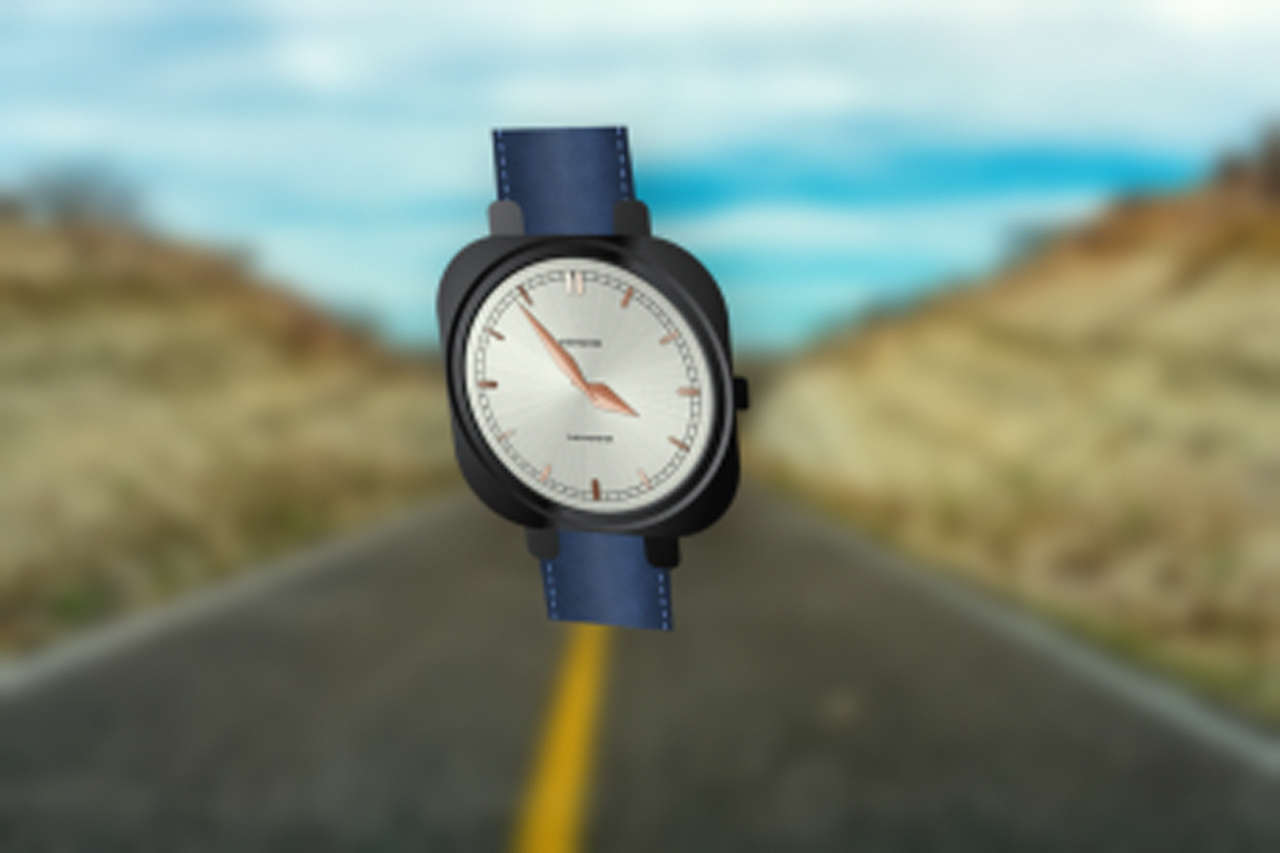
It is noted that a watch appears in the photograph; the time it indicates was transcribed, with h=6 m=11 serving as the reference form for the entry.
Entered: h=3 m=54
